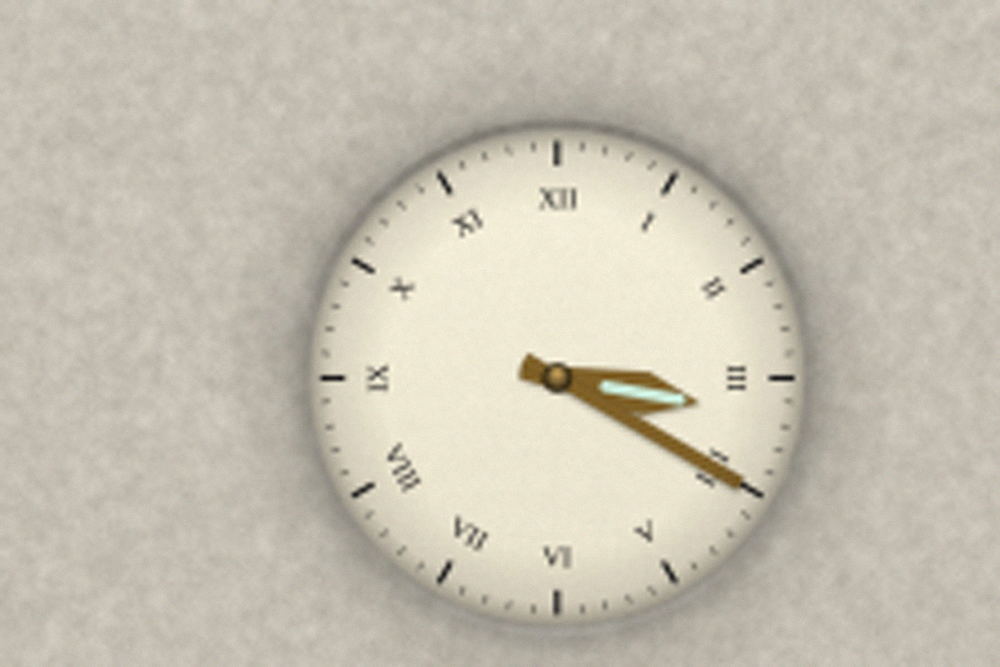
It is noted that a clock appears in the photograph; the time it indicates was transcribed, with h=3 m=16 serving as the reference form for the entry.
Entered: h=3 m=20
